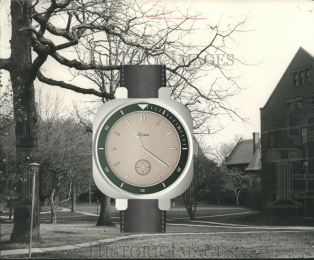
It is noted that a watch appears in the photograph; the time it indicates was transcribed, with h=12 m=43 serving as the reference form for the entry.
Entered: h=11 m=21
